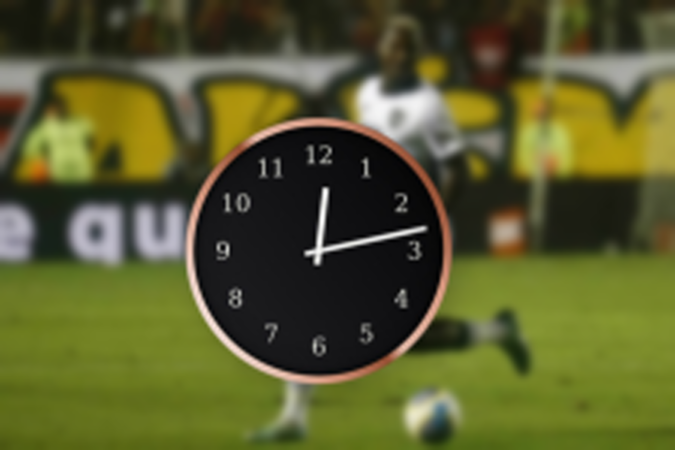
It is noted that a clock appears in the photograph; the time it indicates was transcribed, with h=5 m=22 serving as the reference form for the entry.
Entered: h=12 m=13
